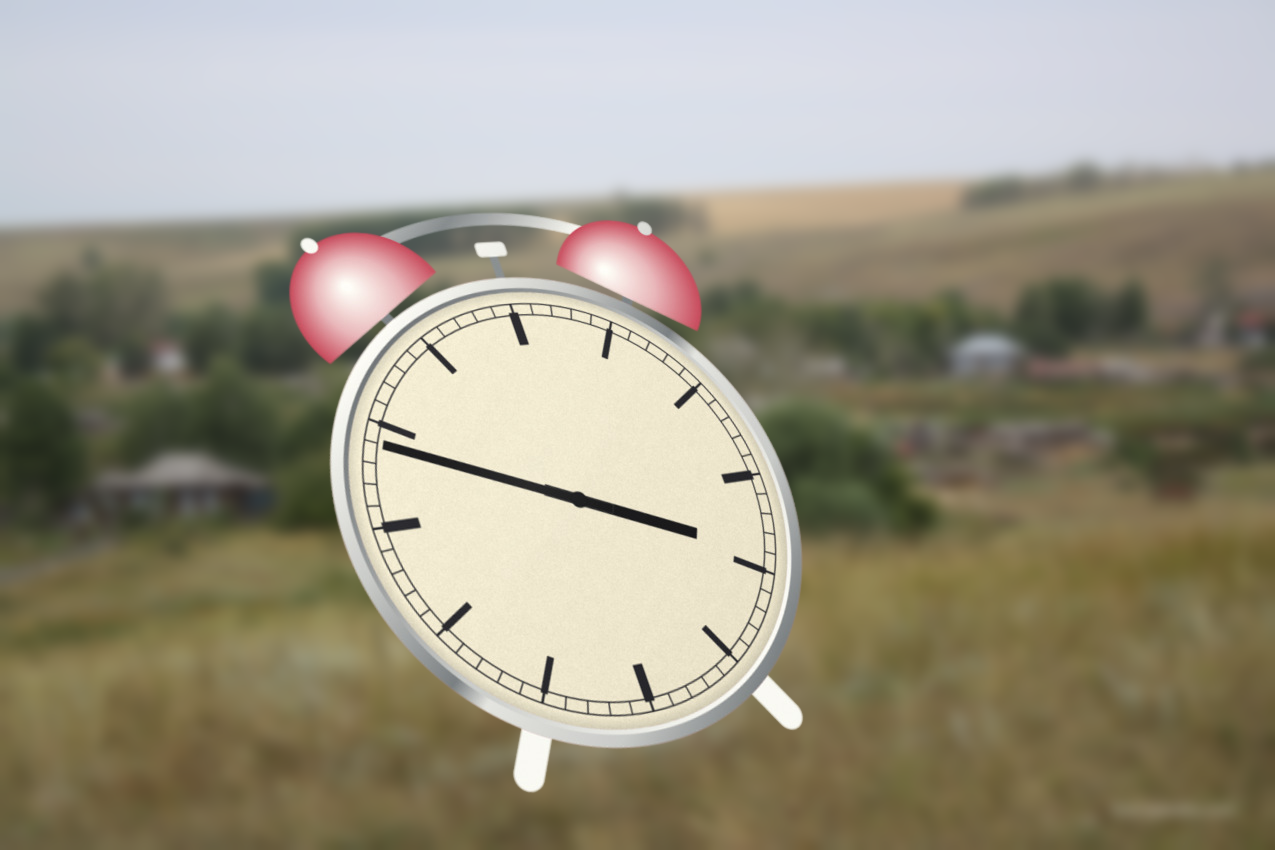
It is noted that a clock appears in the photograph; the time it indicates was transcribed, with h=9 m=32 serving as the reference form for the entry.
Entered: h=3 m=49
